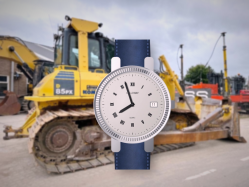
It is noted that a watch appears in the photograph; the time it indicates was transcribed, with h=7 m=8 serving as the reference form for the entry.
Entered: h=7 m=57
